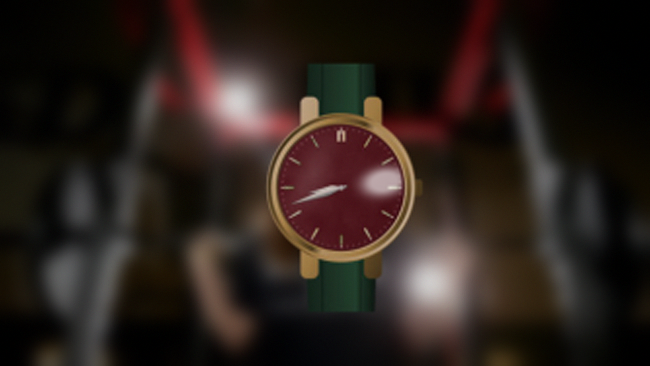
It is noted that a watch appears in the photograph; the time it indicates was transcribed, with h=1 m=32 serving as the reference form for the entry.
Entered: h=8 m=42
